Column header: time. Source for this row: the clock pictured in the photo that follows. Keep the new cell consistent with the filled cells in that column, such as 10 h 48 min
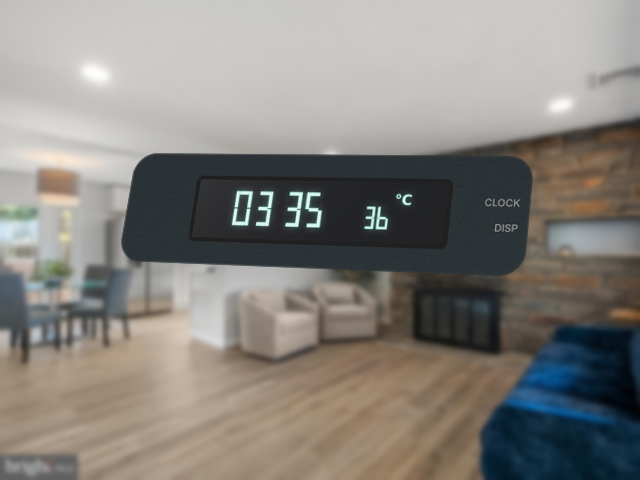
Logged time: 3 h 35 min
